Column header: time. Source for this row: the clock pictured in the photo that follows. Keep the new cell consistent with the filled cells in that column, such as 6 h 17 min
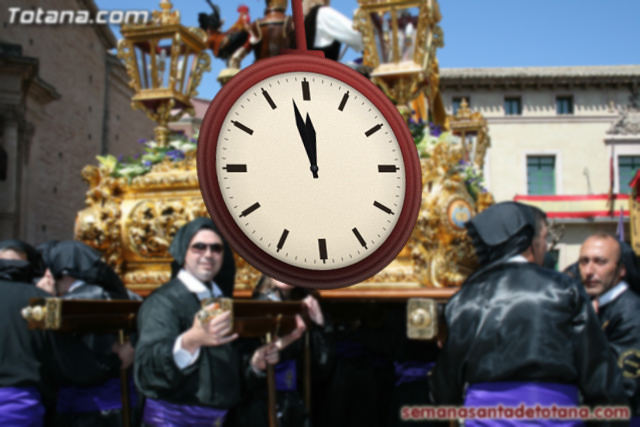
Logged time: 11 h 58 min
